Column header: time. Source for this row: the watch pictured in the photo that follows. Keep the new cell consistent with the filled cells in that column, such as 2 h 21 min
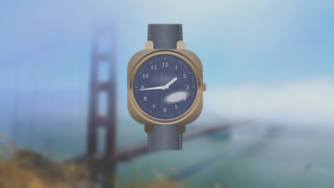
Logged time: 1 h 44 min
